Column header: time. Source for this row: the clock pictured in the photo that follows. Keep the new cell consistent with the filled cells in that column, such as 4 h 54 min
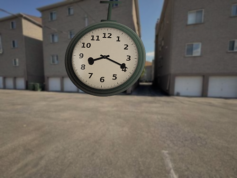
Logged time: 8 h 19 min
